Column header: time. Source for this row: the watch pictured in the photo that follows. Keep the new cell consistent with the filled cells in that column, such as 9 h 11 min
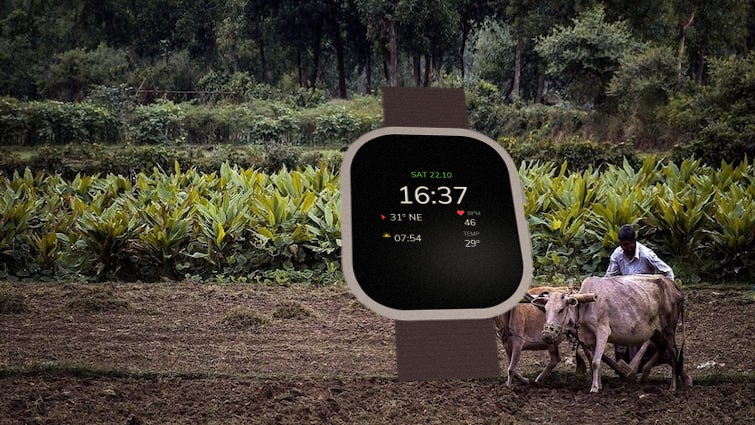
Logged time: 16 h 37 min
